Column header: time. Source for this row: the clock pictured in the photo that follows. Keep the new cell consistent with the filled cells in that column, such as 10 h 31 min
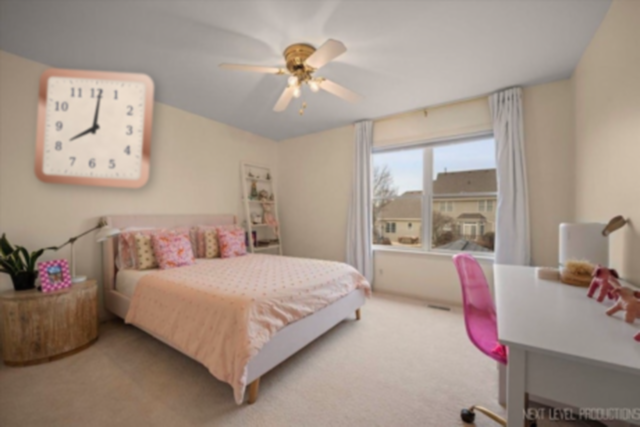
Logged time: 8 h 01 min
